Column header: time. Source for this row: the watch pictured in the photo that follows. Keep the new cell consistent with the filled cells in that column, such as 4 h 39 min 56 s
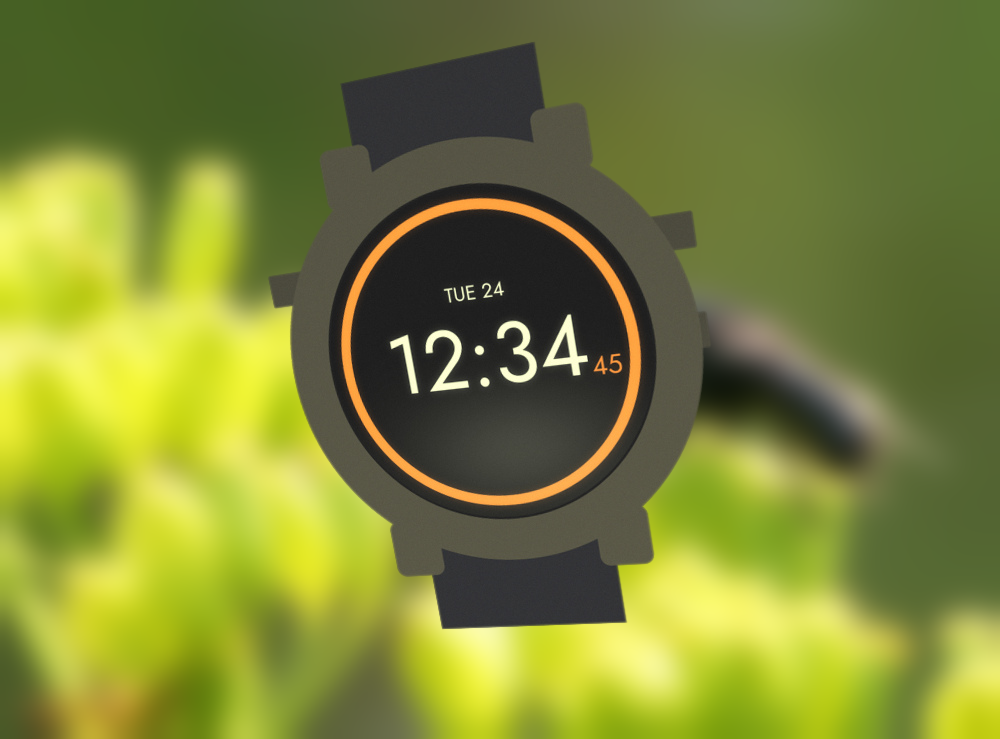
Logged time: 12 h 34 min 45 s
